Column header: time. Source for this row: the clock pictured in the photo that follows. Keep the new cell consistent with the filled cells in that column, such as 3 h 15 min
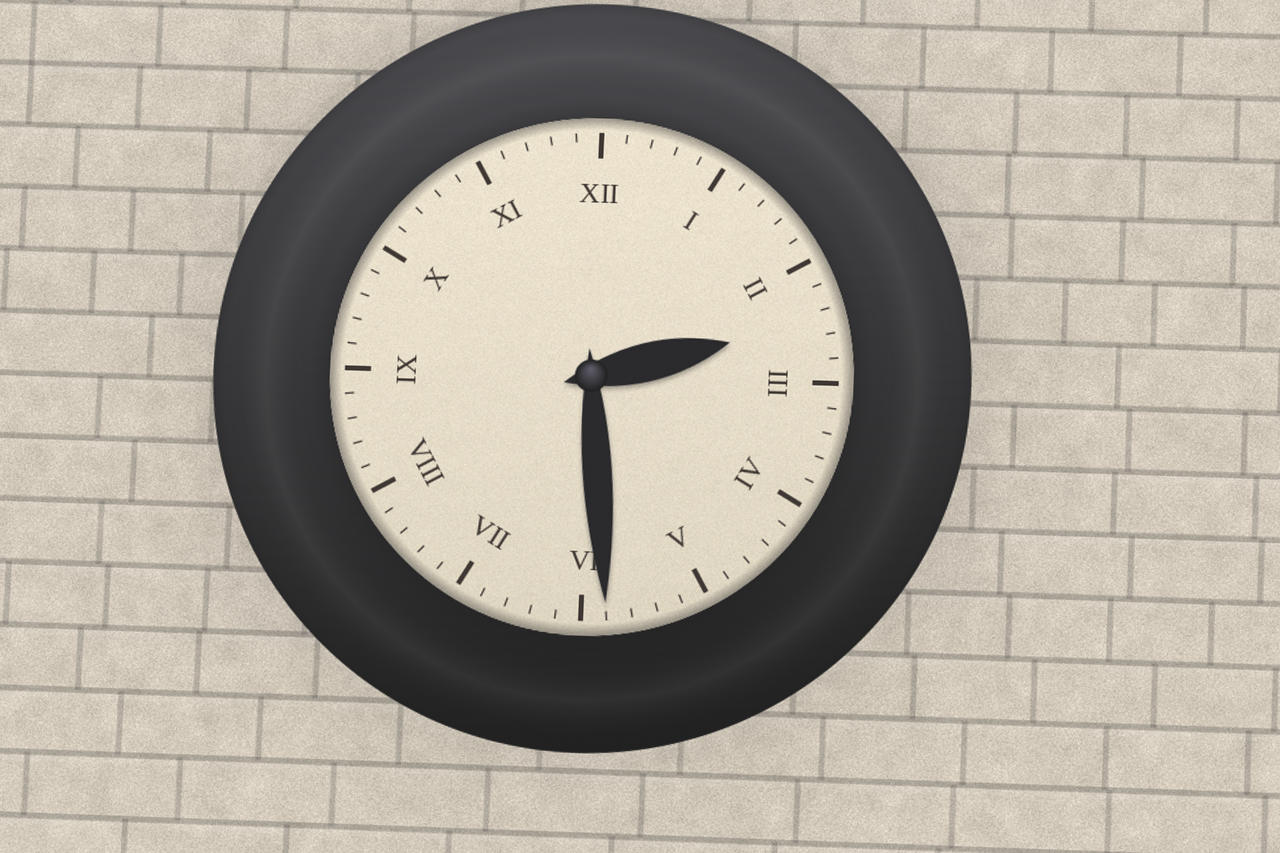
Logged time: 2 h 29 min
